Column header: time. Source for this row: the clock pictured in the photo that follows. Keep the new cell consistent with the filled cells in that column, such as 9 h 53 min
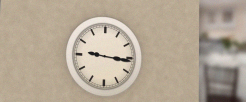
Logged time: 9 h 16 min
